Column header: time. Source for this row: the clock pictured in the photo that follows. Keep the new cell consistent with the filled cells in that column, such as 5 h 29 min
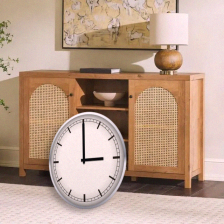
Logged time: 3 h 00 min
